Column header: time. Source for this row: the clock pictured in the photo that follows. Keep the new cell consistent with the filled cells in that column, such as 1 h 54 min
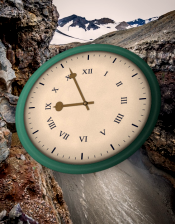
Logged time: 8 h 56 min
